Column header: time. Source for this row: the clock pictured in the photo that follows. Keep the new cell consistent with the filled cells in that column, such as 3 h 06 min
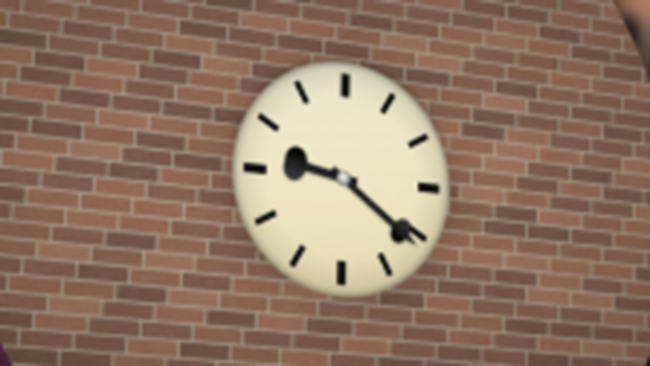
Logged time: 9 h 21 min
